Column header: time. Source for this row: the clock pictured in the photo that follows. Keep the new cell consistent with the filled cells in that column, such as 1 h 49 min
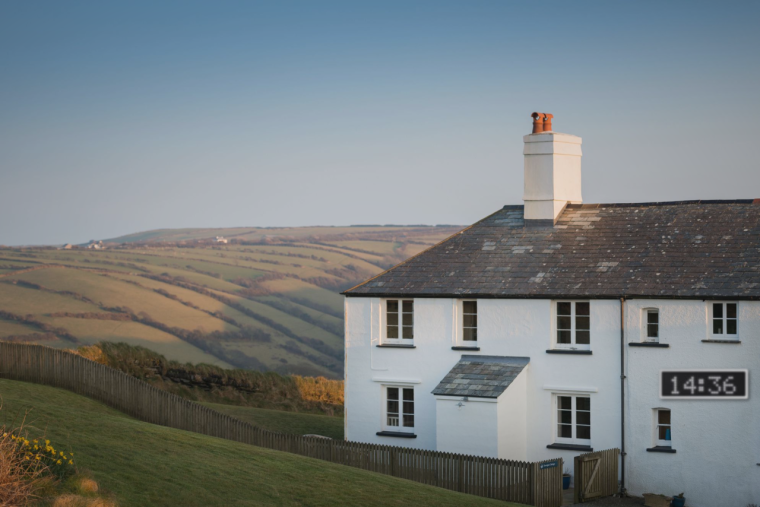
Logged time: 14 h 36 min
